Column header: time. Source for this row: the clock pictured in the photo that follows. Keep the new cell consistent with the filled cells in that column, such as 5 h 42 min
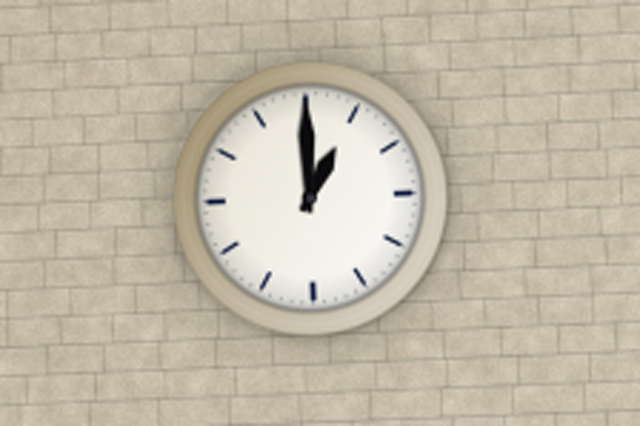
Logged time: 1 h 00 min
